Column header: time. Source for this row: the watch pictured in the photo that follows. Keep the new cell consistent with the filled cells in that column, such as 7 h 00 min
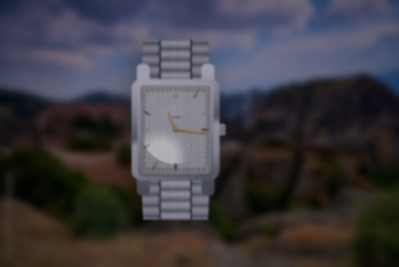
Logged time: 11 h 16 min
